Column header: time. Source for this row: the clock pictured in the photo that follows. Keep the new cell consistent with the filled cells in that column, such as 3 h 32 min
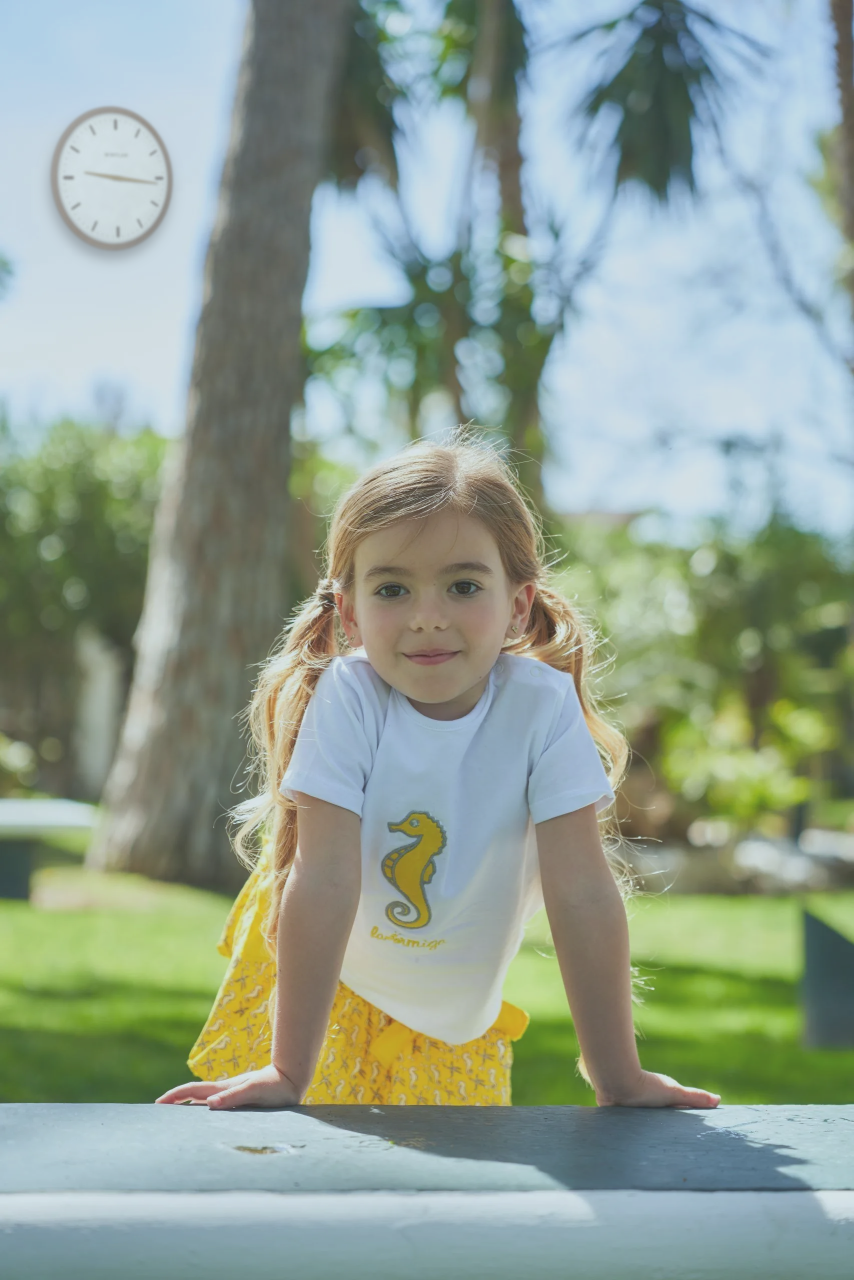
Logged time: 9 h 16 min
